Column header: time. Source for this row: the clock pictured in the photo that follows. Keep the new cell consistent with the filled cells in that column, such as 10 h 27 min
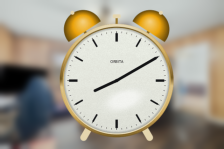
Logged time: 8 h 10 min
